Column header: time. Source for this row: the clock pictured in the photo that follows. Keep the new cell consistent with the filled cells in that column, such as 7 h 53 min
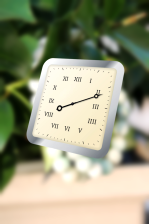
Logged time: 8 h 11 min
